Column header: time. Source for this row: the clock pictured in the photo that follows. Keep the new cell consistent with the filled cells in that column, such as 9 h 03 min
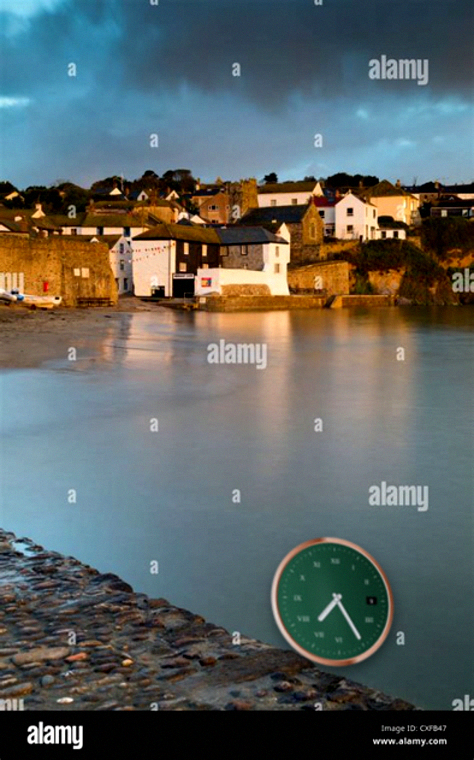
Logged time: 7 h 25 min
